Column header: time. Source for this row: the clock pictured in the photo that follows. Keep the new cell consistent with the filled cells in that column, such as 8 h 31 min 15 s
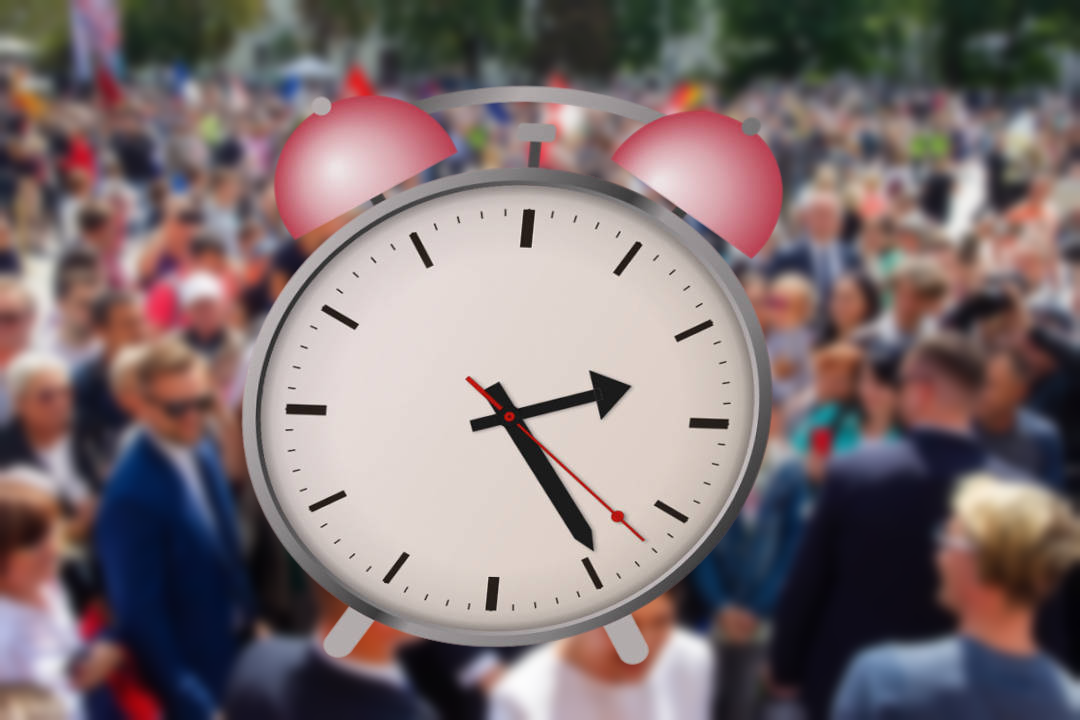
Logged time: 2 h 24 min 22 s
